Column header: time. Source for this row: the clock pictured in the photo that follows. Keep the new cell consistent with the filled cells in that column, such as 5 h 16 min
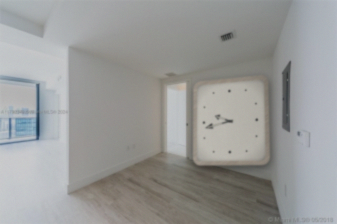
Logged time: 9 h 43 min
